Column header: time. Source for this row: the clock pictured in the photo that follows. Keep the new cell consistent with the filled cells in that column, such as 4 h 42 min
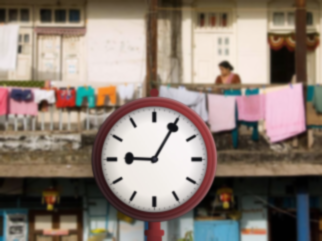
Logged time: 9 h 05 min
